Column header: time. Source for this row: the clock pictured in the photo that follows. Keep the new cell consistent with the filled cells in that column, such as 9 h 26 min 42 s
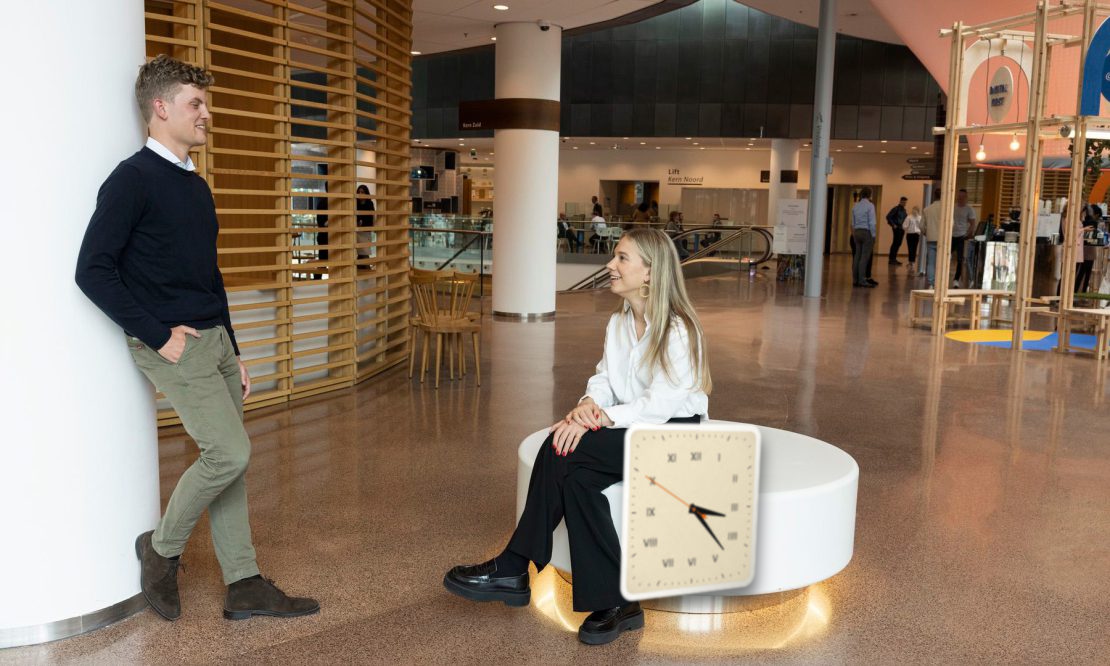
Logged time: 3 h 22 min 50 s
